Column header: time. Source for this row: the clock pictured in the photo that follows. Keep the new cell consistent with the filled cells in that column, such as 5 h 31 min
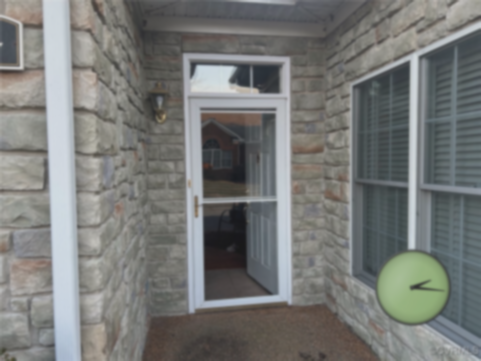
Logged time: 2 h 16 min
